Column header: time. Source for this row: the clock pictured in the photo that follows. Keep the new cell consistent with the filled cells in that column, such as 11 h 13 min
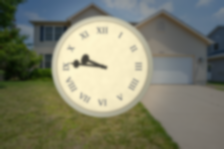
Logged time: 9 h 46 min
